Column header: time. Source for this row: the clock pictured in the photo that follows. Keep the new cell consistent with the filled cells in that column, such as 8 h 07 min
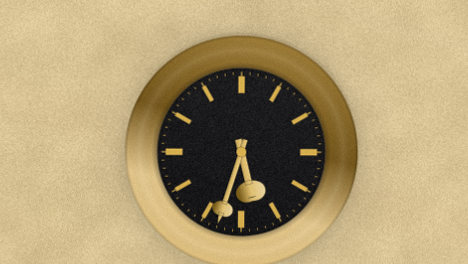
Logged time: 5 h 33 min
